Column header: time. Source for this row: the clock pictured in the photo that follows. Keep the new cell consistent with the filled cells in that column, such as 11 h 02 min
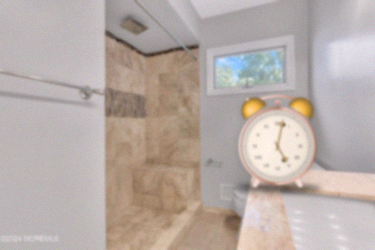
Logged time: 5 h 02 min
